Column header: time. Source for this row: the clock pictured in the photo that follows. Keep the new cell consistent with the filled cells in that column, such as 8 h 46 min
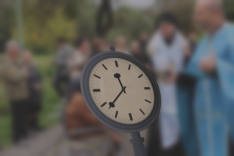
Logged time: 11 h 38 min
